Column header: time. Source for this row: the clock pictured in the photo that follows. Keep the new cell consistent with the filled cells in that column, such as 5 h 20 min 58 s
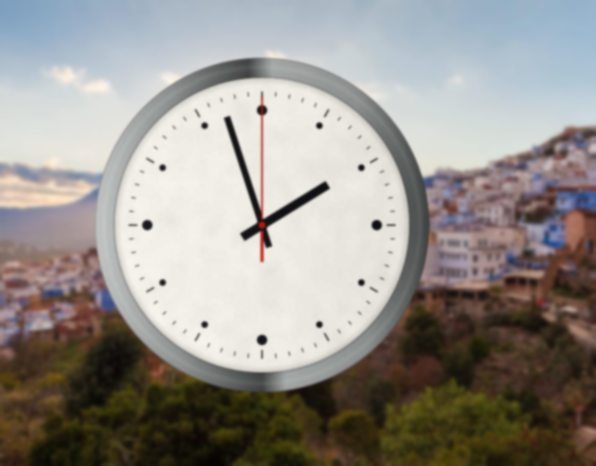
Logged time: 1 h 57 min 00 s
